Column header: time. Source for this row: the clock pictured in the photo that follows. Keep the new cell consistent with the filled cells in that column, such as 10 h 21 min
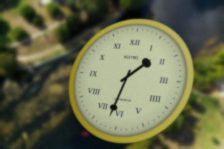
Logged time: 1 h 32 min
